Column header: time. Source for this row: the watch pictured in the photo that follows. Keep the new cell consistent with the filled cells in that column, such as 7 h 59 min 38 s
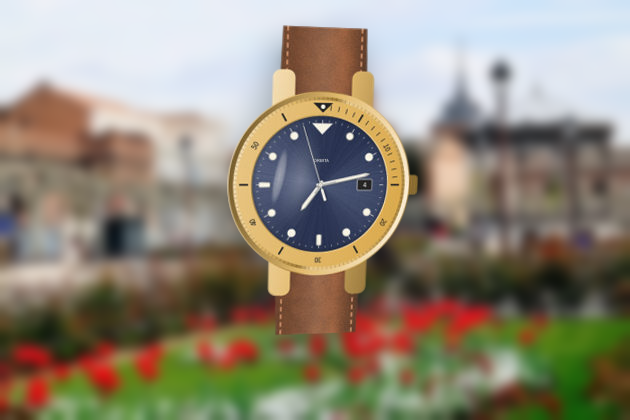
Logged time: 7 h 12 min 57 s
